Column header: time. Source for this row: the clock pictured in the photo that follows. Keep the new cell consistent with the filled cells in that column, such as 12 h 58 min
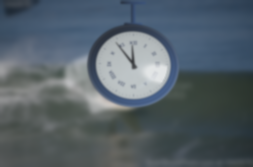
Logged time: 11 h 54 min
